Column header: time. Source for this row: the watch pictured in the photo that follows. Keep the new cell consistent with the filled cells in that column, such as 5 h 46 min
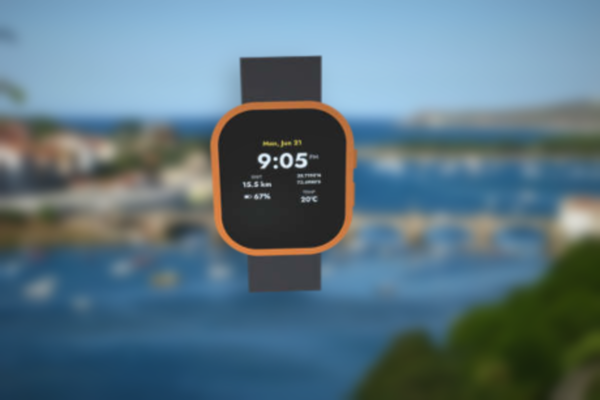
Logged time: 9 h 05 min
